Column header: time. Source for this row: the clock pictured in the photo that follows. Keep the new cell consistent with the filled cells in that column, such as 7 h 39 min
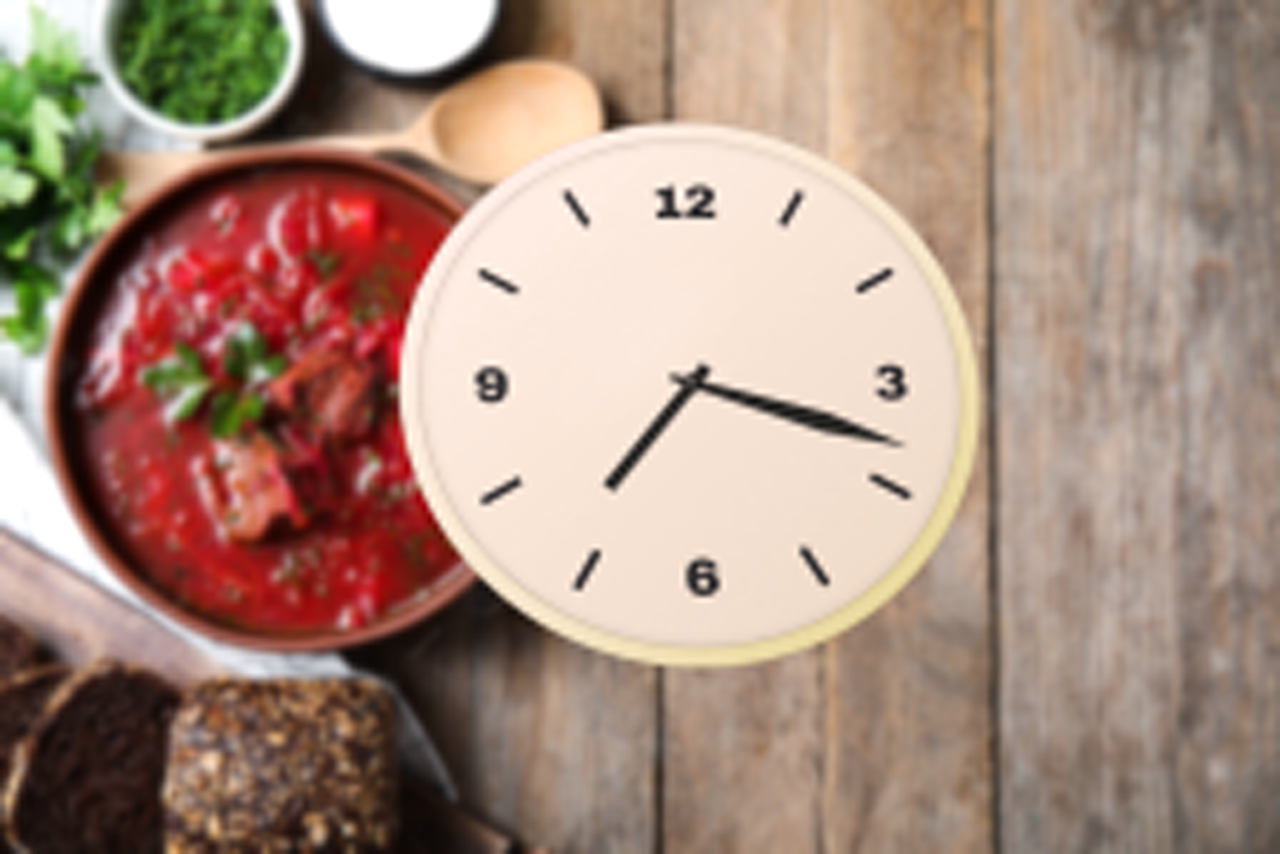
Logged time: 7 h 18 min
